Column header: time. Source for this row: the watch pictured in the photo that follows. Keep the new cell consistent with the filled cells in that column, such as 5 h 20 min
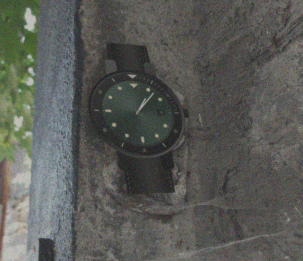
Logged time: 1 h 07 min
